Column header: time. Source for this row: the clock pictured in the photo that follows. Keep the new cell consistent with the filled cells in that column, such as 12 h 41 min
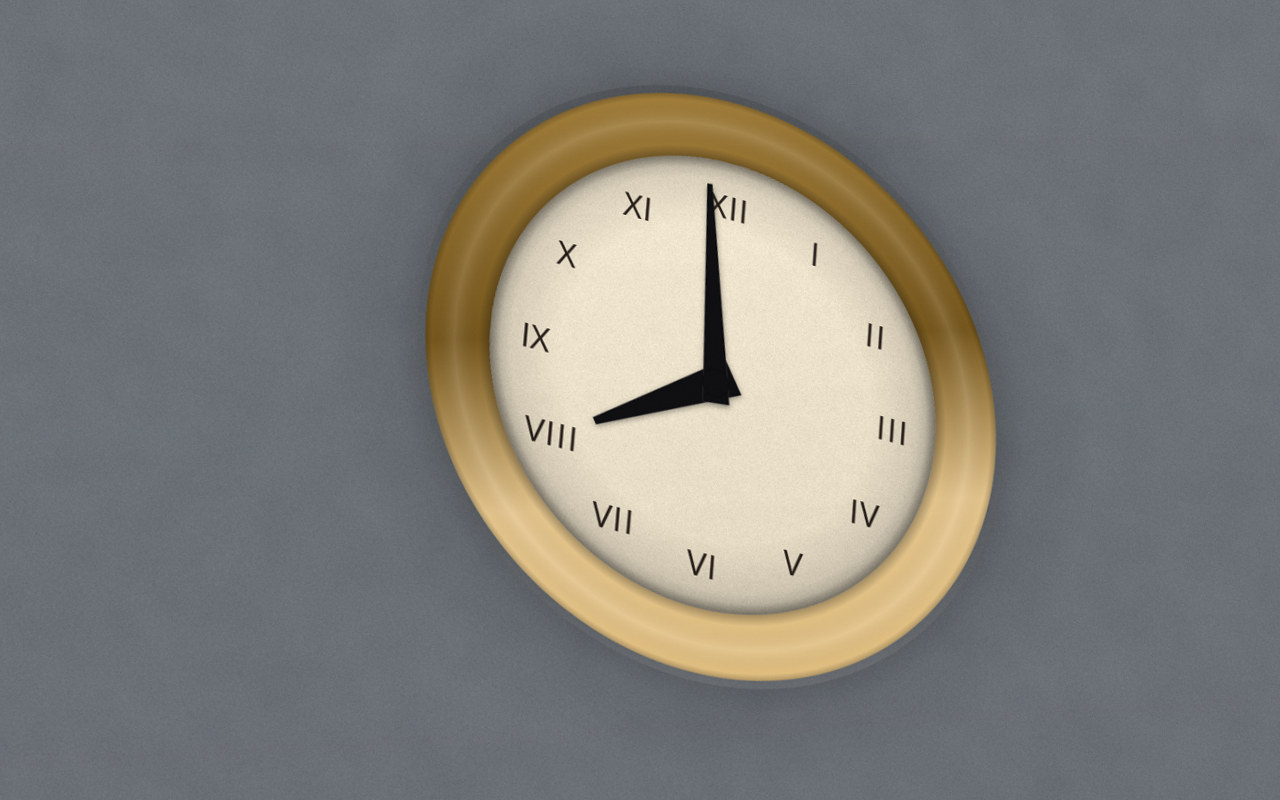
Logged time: 7 h 59 min
